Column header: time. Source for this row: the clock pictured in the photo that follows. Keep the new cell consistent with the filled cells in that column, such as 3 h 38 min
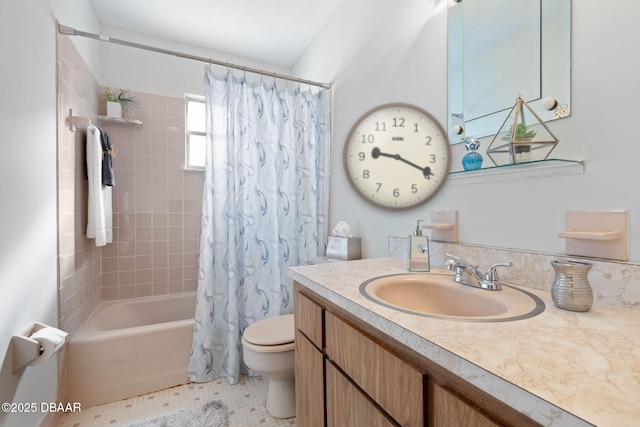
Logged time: 9 h 19 min
